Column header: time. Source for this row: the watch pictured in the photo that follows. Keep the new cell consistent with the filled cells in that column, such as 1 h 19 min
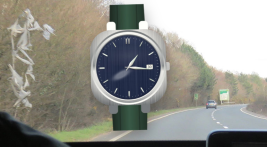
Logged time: 1 h 16 min
